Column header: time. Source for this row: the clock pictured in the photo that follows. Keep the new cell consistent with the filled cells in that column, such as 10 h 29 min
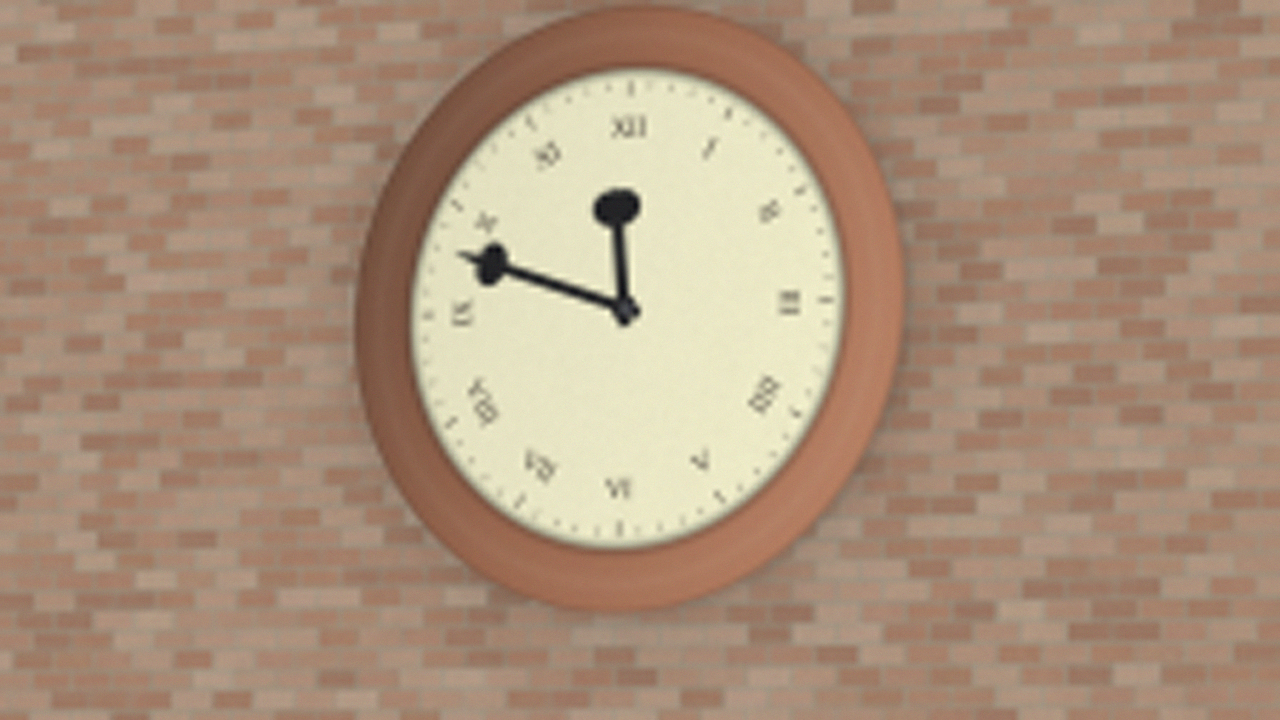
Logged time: 11 h 48 min
